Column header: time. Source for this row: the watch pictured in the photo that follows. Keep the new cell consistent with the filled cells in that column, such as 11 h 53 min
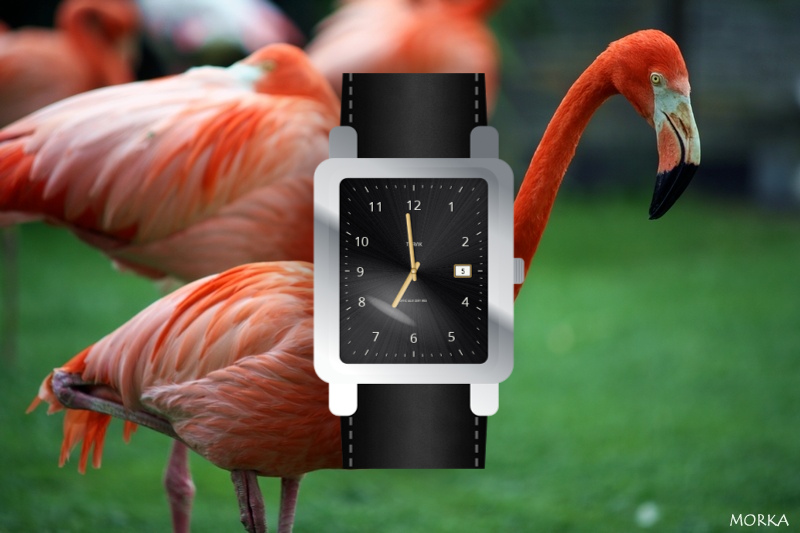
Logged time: 6 h 59 min
